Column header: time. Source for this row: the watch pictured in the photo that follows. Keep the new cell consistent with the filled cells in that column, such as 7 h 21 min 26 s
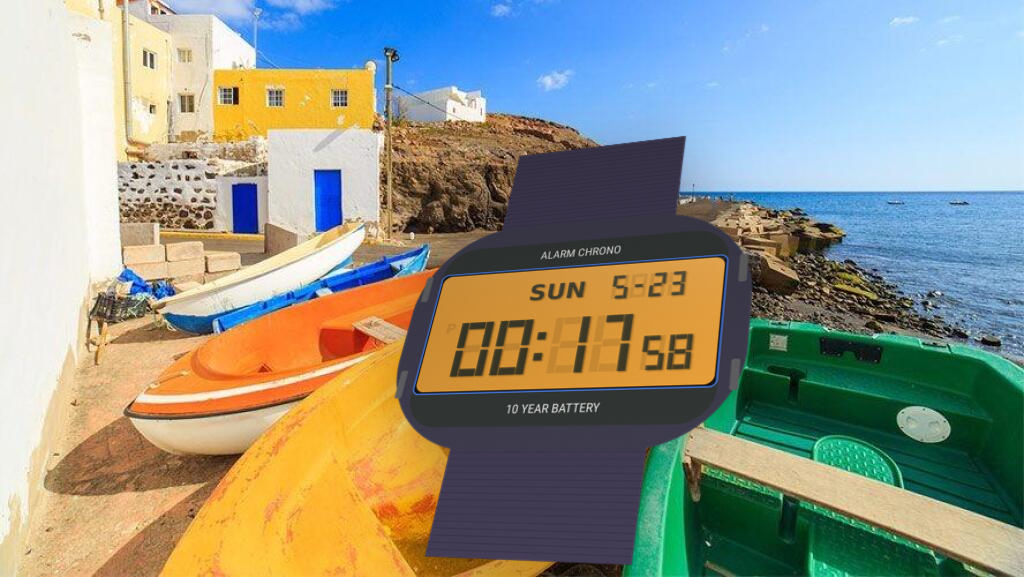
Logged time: 0 h 17 min 58 s
